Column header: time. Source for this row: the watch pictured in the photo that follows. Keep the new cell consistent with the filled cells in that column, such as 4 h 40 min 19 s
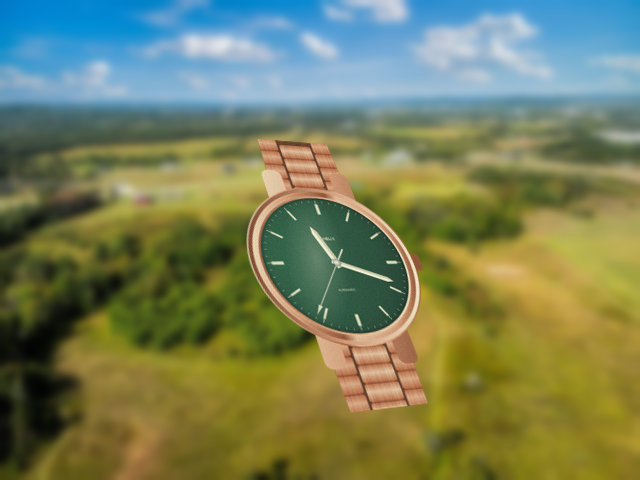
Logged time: 11 h 18 min 36 s
